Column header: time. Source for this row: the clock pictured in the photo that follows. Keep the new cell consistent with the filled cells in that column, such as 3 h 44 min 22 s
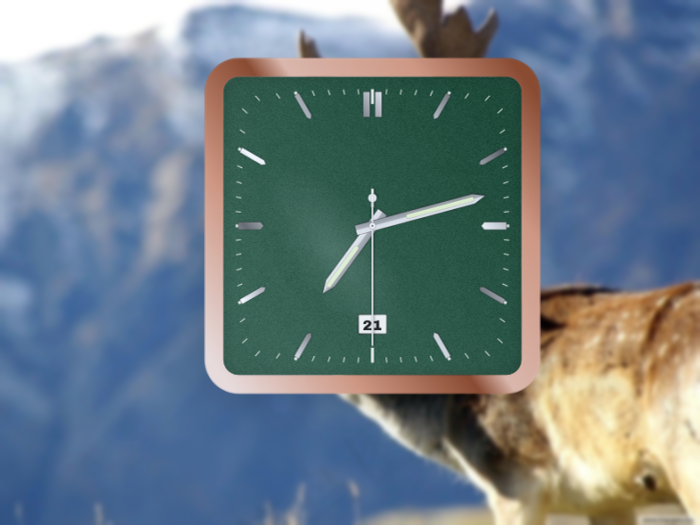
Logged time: 7 h 12 min 30 s
